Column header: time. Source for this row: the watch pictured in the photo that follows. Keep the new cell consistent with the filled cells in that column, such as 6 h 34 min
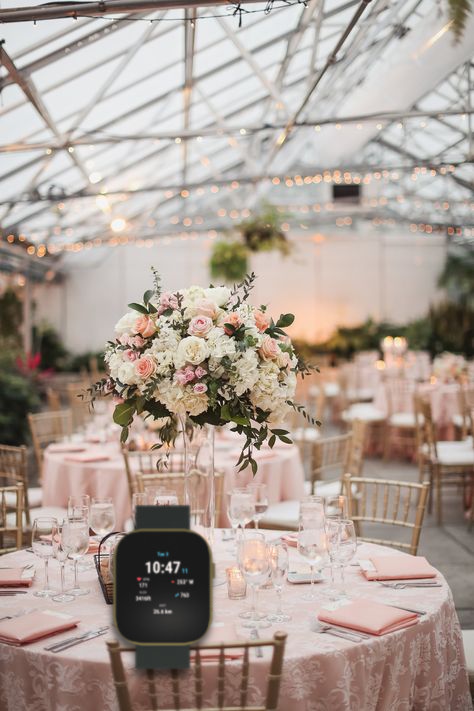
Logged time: 10 h 47 min
